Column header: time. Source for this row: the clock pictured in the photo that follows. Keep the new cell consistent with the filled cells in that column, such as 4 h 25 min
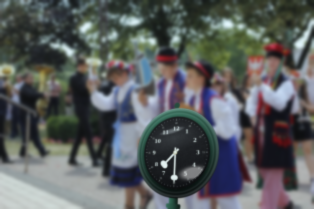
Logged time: 7 h 30 min
